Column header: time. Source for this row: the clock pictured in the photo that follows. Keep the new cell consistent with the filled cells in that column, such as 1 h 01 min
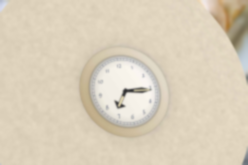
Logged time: 7 h 16 min
